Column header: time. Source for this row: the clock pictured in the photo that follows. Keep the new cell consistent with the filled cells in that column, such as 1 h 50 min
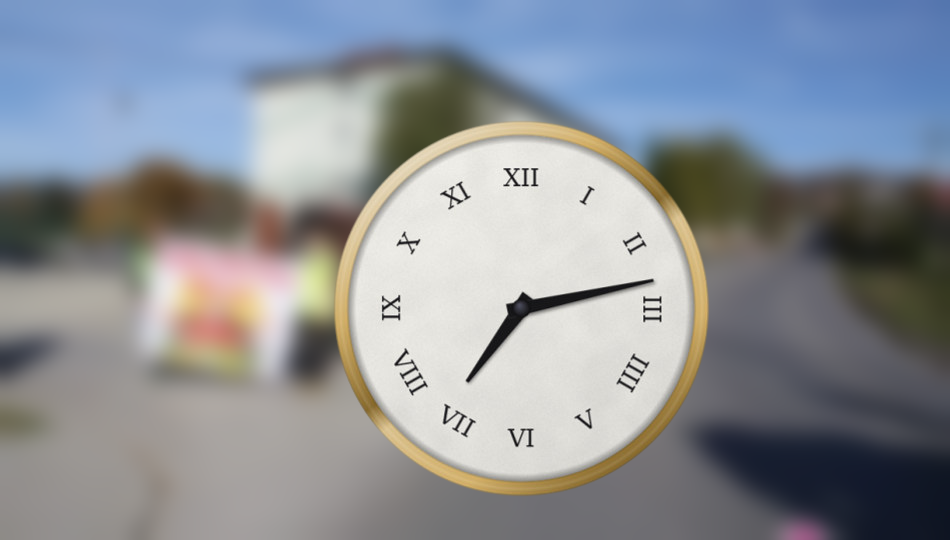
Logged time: 7 h 13 min
